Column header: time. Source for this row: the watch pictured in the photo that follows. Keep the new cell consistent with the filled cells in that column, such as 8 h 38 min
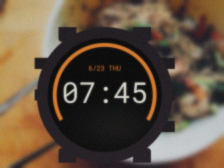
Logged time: 7 h 45 min
